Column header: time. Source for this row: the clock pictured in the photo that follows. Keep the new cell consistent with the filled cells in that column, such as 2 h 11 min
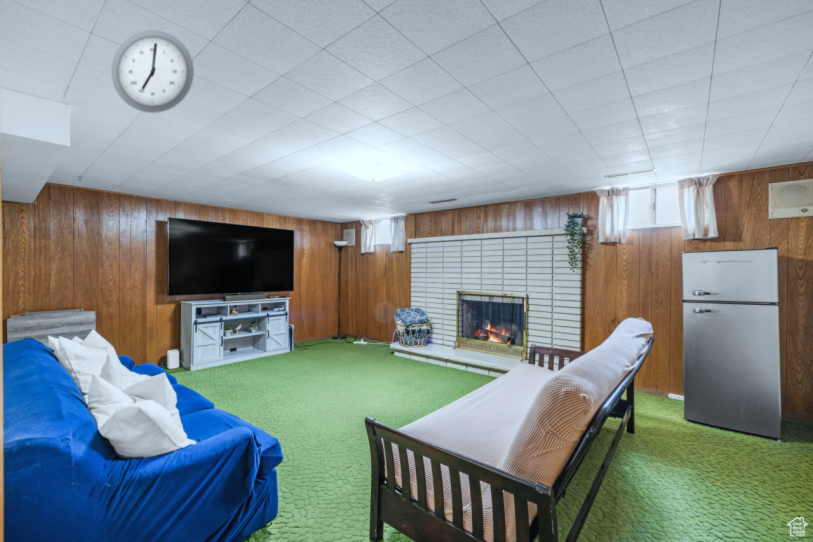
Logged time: 7 h 01 min
